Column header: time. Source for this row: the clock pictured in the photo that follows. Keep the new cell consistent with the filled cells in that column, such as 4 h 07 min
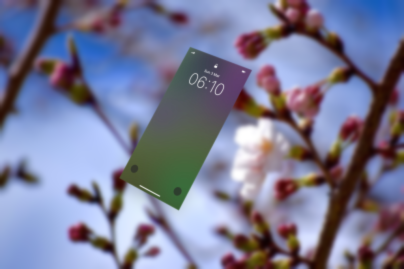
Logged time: 6 h 10 min
